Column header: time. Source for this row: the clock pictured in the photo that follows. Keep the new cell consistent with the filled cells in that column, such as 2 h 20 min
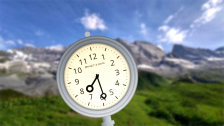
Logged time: 7 h 29 min
